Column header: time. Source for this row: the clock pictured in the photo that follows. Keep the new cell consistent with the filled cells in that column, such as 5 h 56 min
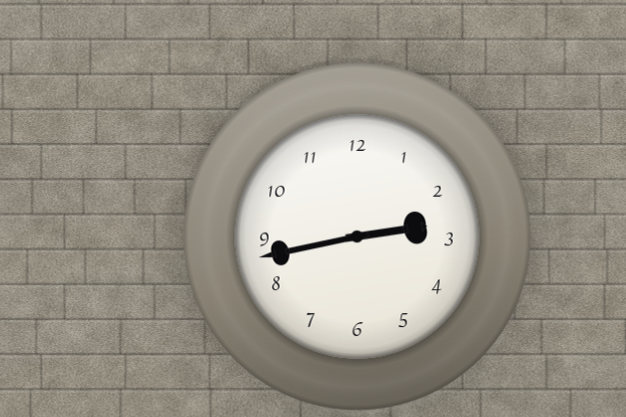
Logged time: 2 h 43 min
